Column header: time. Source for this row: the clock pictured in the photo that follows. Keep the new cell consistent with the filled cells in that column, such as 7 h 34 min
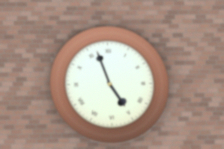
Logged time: 4 h 57 min
